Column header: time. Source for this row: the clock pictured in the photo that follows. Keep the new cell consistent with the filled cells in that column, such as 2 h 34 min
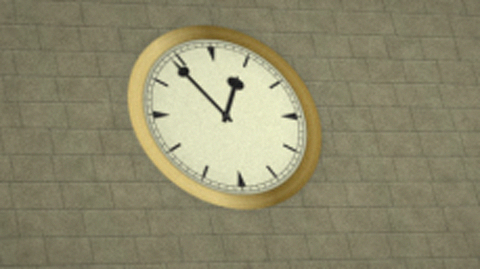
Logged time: 12 h 54 min
